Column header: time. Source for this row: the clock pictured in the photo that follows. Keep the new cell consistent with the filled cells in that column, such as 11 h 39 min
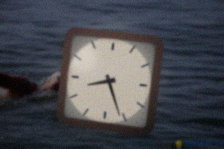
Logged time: 8 h 26 min
